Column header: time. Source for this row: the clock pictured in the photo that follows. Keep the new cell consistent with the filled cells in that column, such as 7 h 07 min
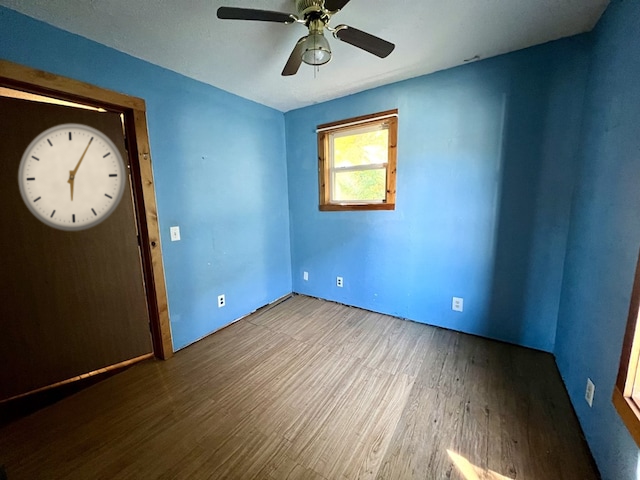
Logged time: 6 h 05 min
